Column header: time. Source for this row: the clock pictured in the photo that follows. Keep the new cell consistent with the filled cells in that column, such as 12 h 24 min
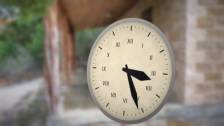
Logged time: 3 h 26 min
